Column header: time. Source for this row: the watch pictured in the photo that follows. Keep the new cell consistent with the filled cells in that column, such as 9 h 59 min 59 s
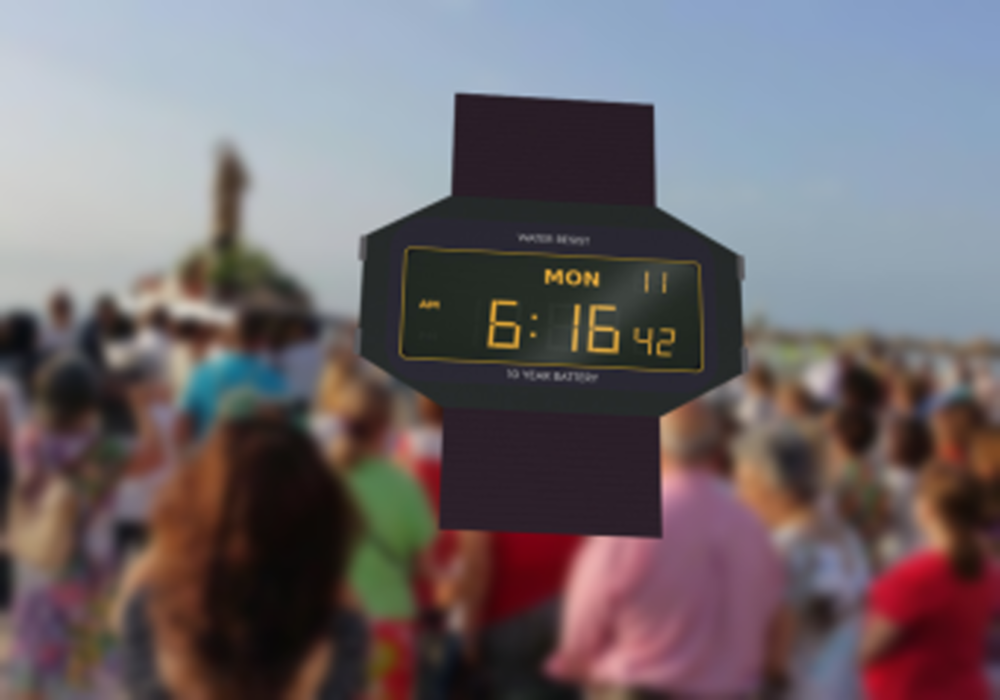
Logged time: 6 h 16 min 42 s
